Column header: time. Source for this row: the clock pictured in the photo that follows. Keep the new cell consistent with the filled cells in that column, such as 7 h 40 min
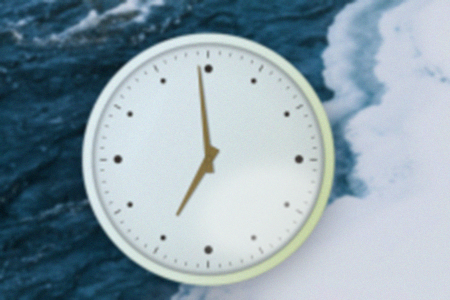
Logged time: 6 h 59 min
